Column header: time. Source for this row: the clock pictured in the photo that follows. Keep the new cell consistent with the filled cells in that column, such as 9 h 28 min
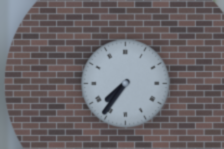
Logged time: 7 h 36 min
